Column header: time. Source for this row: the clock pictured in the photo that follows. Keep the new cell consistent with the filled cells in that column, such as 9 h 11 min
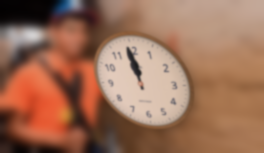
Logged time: 11 h 59 min
